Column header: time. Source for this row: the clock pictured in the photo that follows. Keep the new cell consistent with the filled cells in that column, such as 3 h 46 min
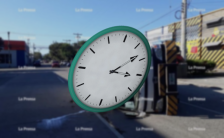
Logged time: 3 h 08 min
